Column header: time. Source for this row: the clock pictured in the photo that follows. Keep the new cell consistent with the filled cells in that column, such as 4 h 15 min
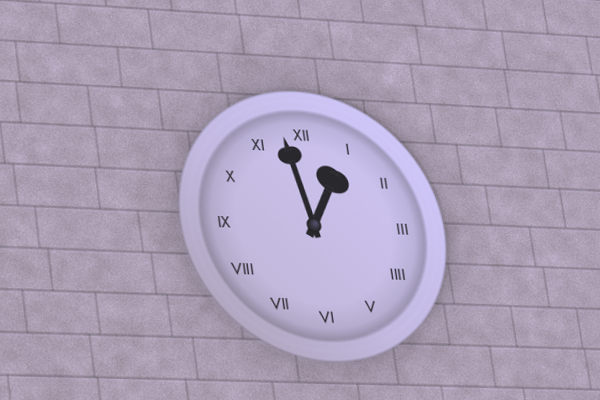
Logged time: 12 h 58 min
